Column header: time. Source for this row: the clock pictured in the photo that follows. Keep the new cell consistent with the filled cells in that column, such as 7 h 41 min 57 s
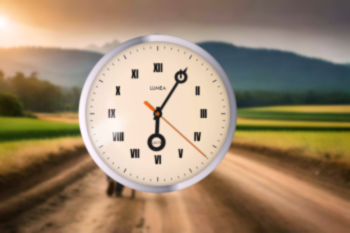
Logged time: 6 h 05 min 22 s
